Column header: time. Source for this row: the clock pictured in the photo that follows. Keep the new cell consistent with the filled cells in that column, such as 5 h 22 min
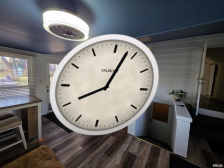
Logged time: 8 h 03 min
